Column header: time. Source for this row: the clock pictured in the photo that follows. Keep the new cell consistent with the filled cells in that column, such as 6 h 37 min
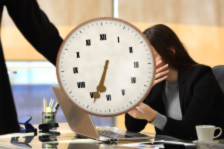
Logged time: 6 h 34 min
